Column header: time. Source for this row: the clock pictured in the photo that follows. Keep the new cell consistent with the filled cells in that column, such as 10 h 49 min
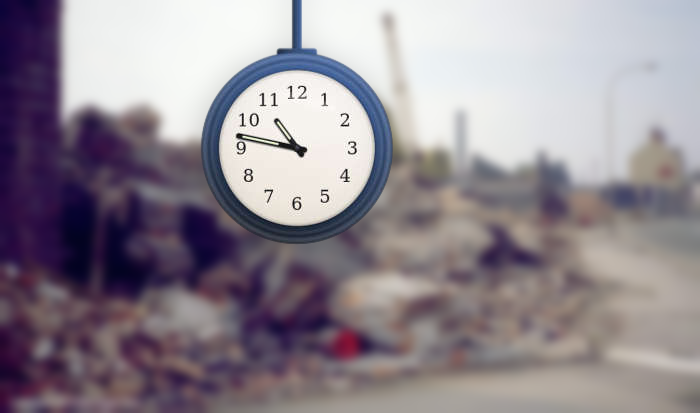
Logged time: 10 h 47 min
